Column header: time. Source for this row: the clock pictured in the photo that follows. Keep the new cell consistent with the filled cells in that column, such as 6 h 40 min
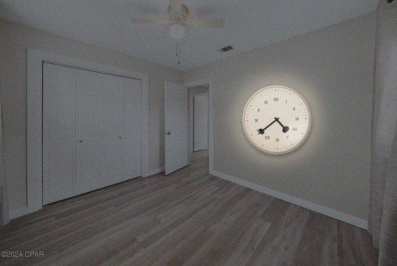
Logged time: 4 h 39 min
